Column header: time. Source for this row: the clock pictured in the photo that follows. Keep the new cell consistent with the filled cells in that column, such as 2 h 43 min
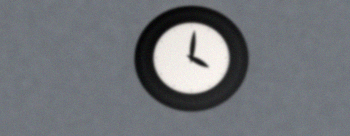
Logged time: 4 h 01 min
